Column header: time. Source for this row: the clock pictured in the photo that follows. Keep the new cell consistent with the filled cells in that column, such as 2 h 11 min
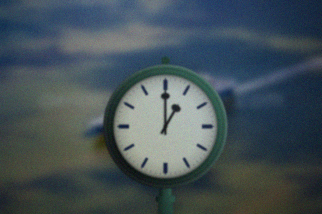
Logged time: 1 h 00 min
